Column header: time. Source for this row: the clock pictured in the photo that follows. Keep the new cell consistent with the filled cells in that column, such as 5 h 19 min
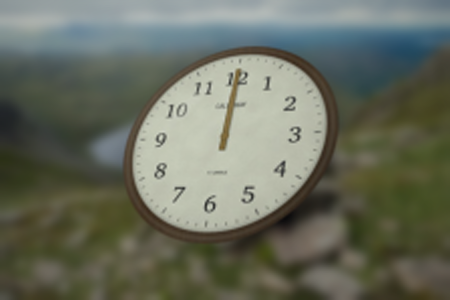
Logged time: 12 h 00 min
